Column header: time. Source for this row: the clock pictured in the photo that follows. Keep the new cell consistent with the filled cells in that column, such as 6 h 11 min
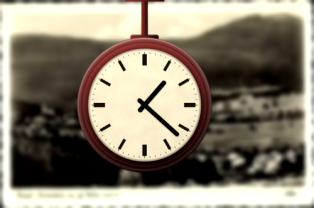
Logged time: 1 h 22 min
